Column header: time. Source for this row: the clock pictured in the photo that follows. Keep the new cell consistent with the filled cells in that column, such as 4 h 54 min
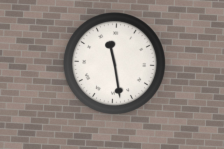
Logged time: 11 h 28 min
